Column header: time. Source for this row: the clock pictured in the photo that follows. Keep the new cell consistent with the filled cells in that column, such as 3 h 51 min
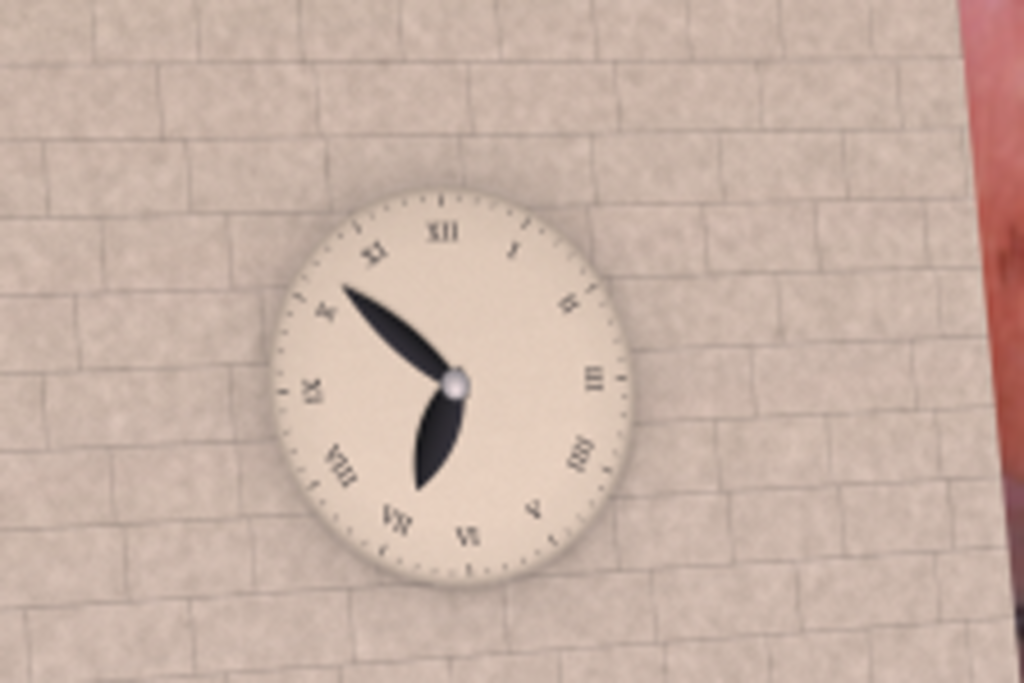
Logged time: 6 h 52 min
